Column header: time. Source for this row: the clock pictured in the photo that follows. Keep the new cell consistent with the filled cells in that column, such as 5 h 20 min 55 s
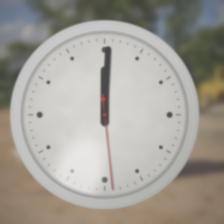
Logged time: 12 h 00 min 29 s
